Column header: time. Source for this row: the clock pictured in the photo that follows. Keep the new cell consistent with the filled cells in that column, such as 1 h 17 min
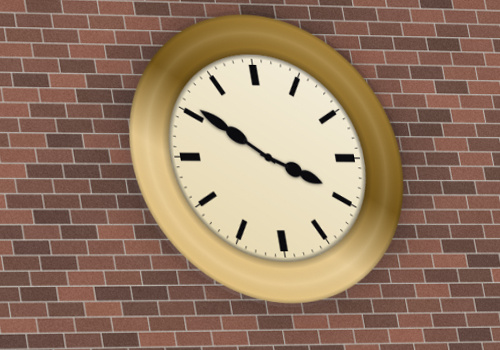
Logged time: 3 h 51 min
